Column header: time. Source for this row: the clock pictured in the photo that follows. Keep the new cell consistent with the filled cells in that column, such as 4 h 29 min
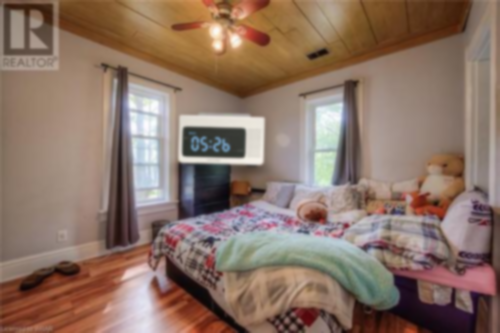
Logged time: 5 h 26 min
